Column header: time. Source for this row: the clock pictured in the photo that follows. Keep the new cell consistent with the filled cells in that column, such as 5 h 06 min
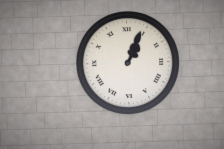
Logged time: 1 h 04 min
